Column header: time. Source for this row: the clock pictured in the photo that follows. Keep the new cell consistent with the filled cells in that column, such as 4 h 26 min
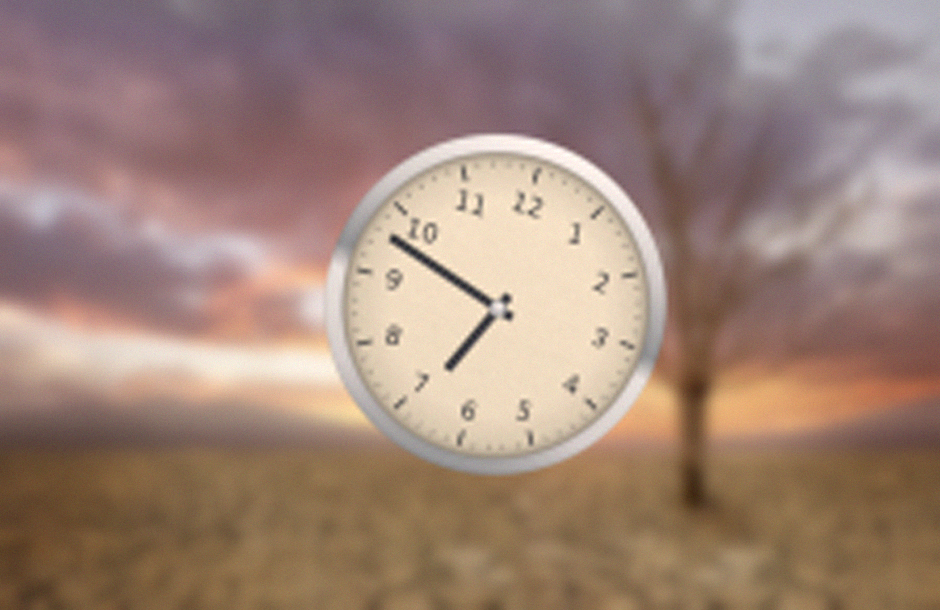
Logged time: 6 h 48 min
